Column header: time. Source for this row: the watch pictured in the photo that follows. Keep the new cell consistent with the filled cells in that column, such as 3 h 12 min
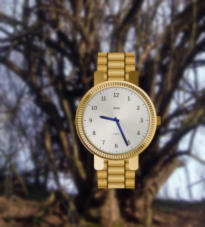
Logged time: 9 h 26 min
